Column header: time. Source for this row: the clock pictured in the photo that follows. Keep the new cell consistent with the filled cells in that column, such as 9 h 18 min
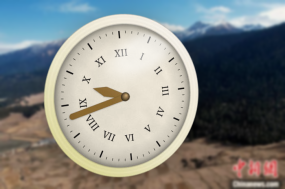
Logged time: 9 h 43 min
